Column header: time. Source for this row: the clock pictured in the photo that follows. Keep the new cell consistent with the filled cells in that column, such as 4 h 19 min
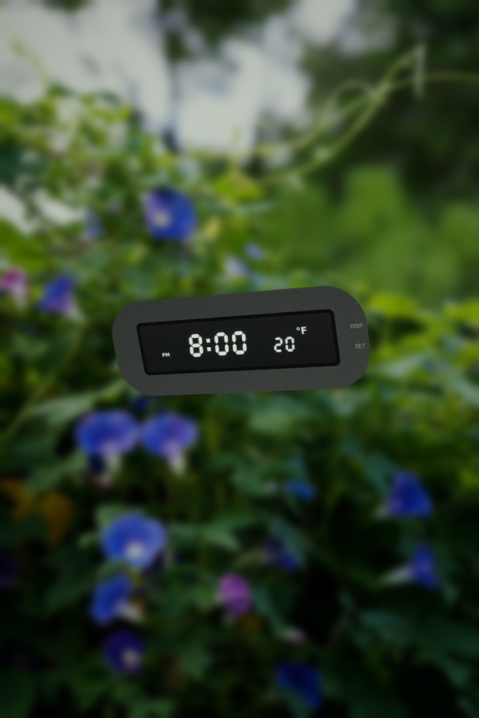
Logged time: 8 h 00 min
